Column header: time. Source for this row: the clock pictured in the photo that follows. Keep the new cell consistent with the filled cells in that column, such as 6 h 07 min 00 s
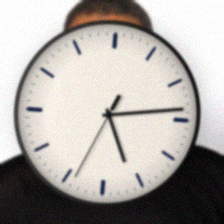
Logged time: 5 h 13 min 34 s
